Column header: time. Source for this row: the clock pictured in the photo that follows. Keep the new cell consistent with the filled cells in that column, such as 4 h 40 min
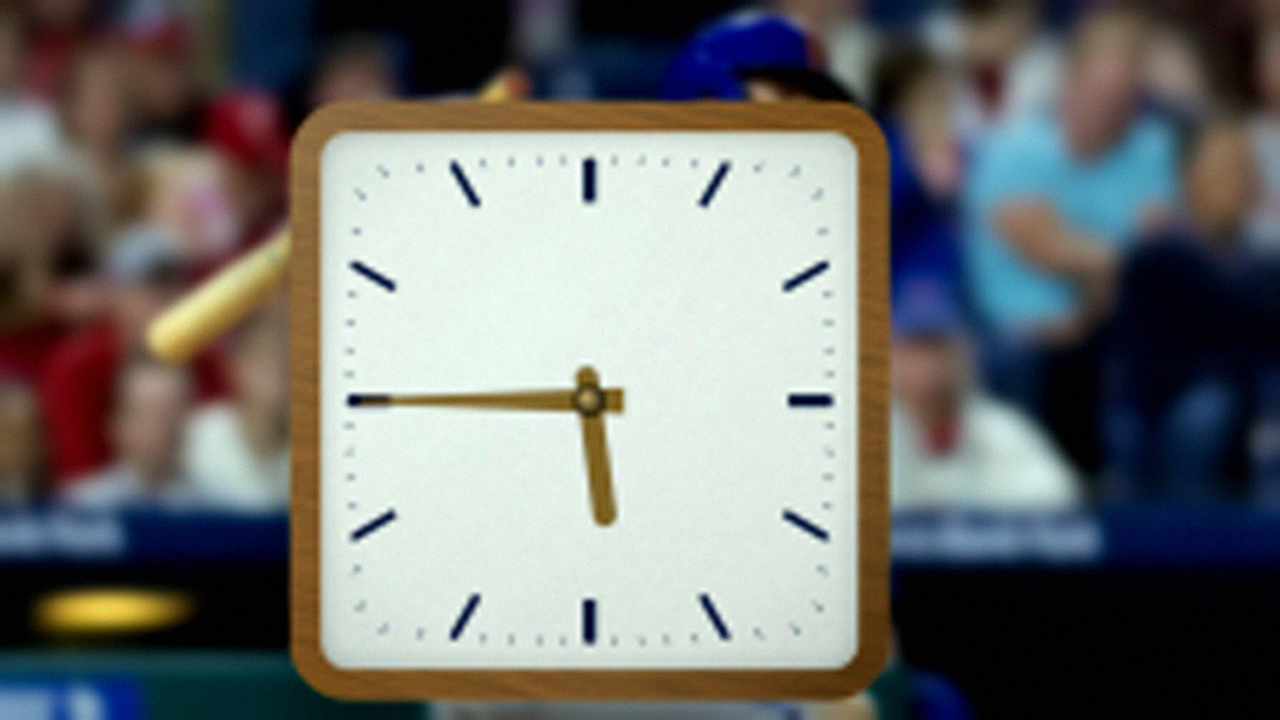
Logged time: 5 h 45 min
